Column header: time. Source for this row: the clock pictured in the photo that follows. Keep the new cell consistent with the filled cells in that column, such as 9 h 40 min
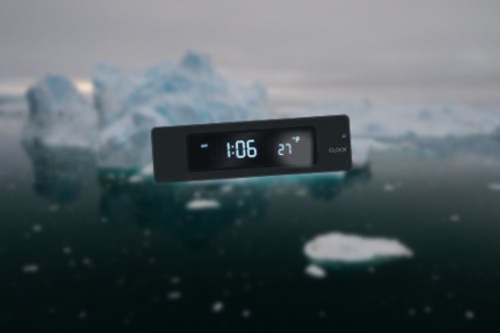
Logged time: 1 h 06 min
